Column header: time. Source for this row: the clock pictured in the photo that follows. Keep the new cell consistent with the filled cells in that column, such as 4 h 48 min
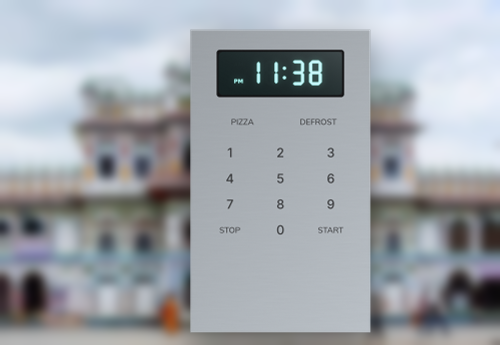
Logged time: 11 h 38 min
